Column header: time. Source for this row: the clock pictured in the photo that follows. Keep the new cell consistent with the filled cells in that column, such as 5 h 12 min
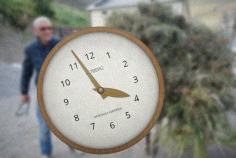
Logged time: 3 h 57 min
